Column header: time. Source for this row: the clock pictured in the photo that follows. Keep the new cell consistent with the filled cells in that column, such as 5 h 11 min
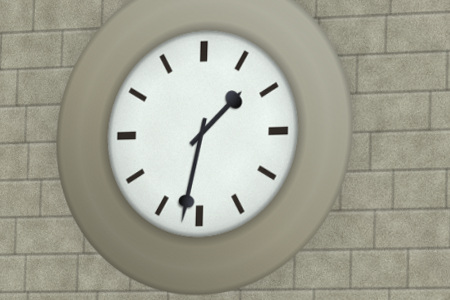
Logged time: 1 h 32 min
